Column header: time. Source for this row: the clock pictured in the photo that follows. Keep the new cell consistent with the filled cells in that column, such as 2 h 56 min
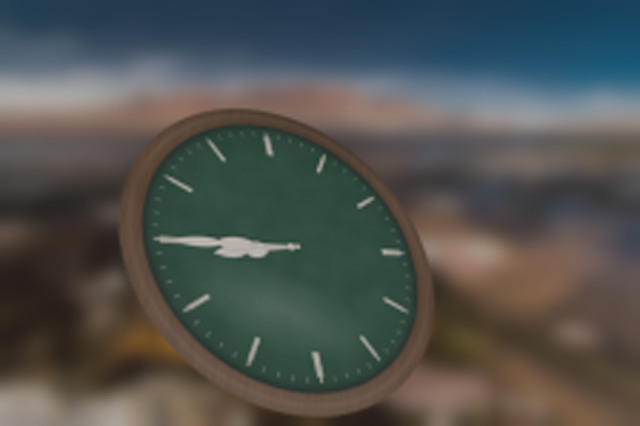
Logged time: 8 h 45 min
